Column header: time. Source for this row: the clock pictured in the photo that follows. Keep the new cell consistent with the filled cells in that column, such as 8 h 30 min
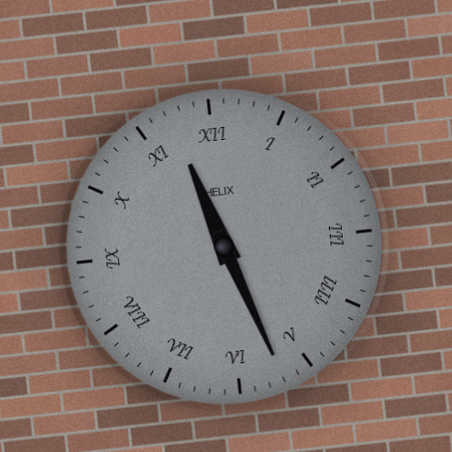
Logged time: 11 h 27 min
